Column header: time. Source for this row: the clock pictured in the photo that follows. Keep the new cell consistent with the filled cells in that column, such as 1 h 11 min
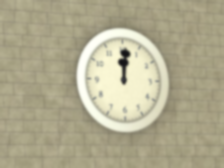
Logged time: 12 h 01 min
